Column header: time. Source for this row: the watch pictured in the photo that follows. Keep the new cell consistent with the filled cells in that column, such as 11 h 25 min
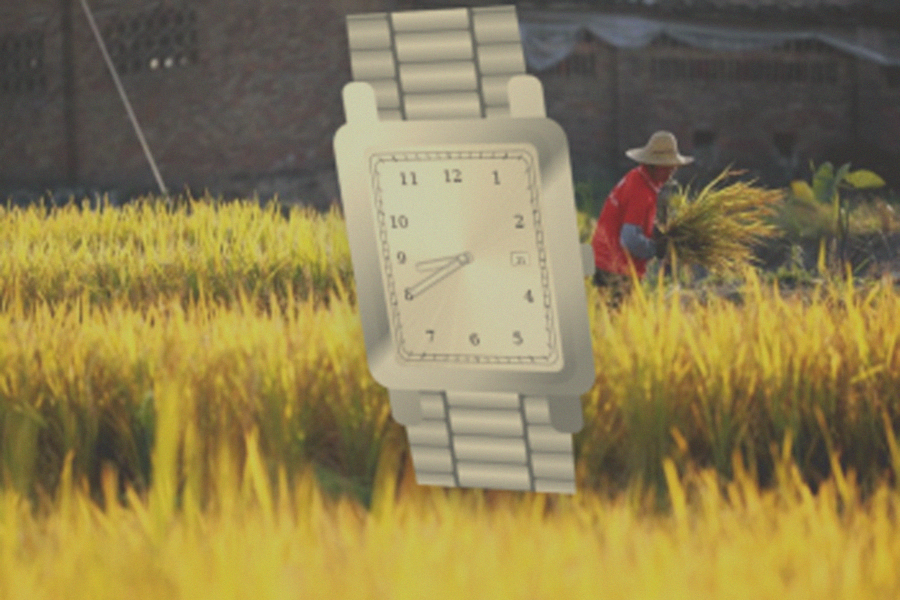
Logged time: 8 h 40 min
